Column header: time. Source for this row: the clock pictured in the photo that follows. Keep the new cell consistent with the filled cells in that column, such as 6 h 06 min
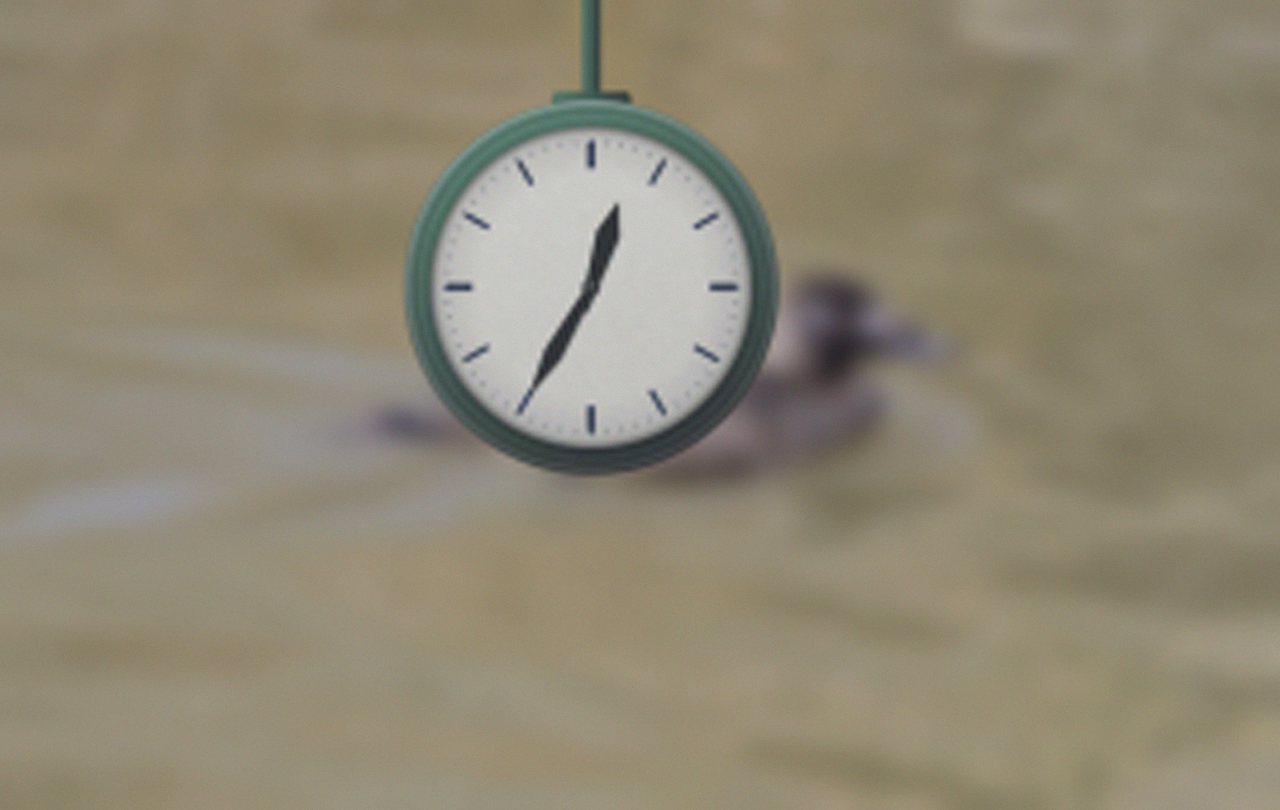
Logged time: 12 h 35 min
